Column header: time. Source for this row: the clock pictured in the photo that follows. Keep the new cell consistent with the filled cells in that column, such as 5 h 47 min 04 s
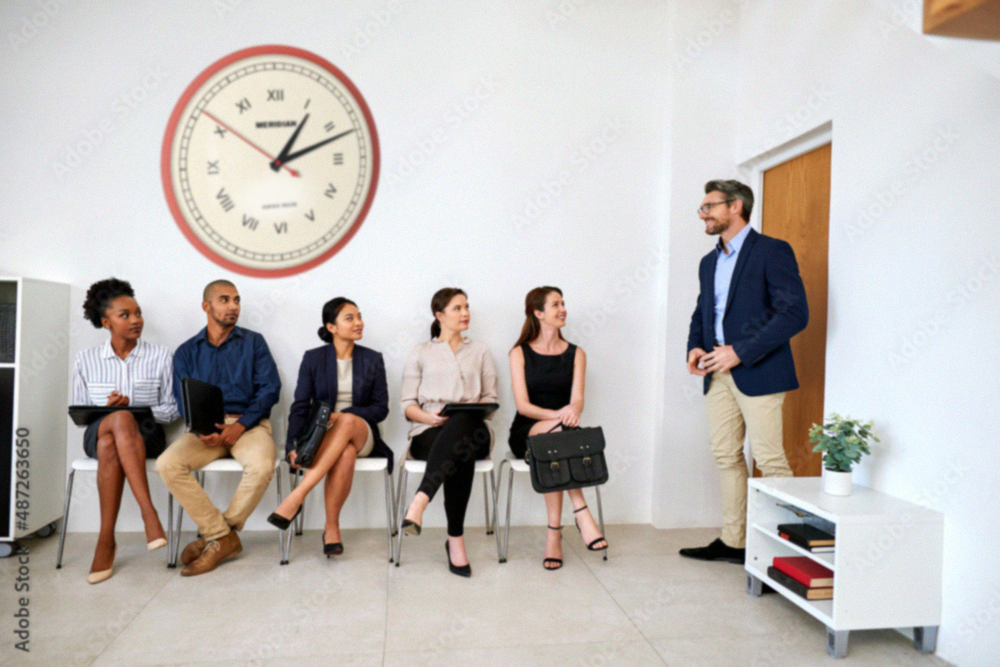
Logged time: 1 h 11 min 51 s
